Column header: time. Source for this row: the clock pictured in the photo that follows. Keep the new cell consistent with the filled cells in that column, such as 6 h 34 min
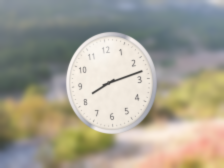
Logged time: 8 h 13 min
